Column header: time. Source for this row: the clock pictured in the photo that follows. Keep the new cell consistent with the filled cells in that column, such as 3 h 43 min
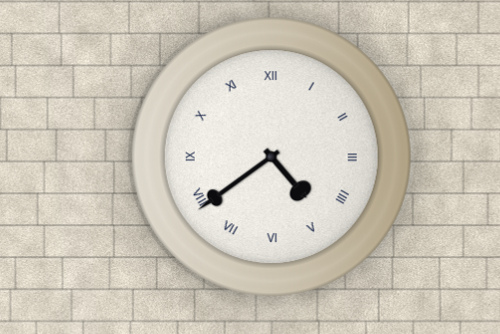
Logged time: 4 h 39 min
